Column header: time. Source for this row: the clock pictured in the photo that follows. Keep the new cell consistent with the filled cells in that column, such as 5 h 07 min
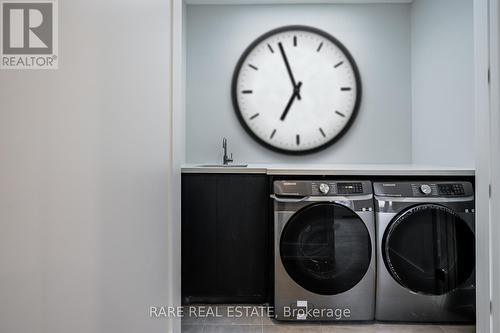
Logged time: 6 h 57 min
